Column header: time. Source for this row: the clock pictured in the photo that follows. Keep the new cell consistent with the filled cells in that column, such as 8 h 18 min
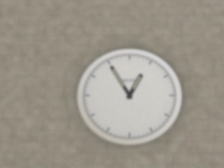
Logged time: 12 h 55 min
